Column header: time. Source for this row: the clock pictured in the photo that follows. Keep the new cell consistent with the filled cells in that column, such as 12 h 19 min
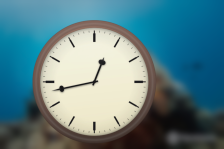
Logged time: 12 h 43 min
